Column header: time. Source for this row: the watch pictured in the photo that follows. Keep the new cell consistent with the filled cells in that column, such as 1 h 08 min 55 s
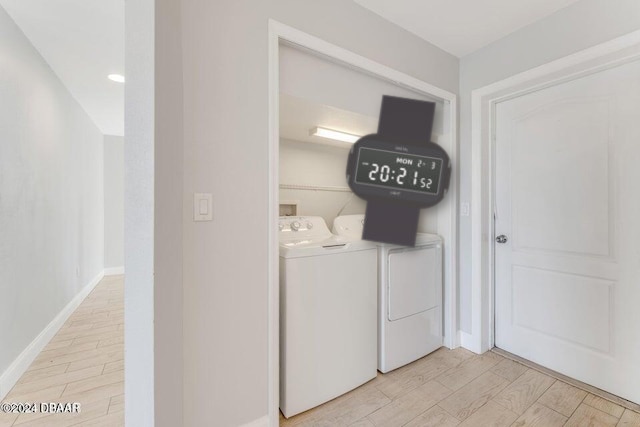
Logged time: 20 h 21 min 52 s
